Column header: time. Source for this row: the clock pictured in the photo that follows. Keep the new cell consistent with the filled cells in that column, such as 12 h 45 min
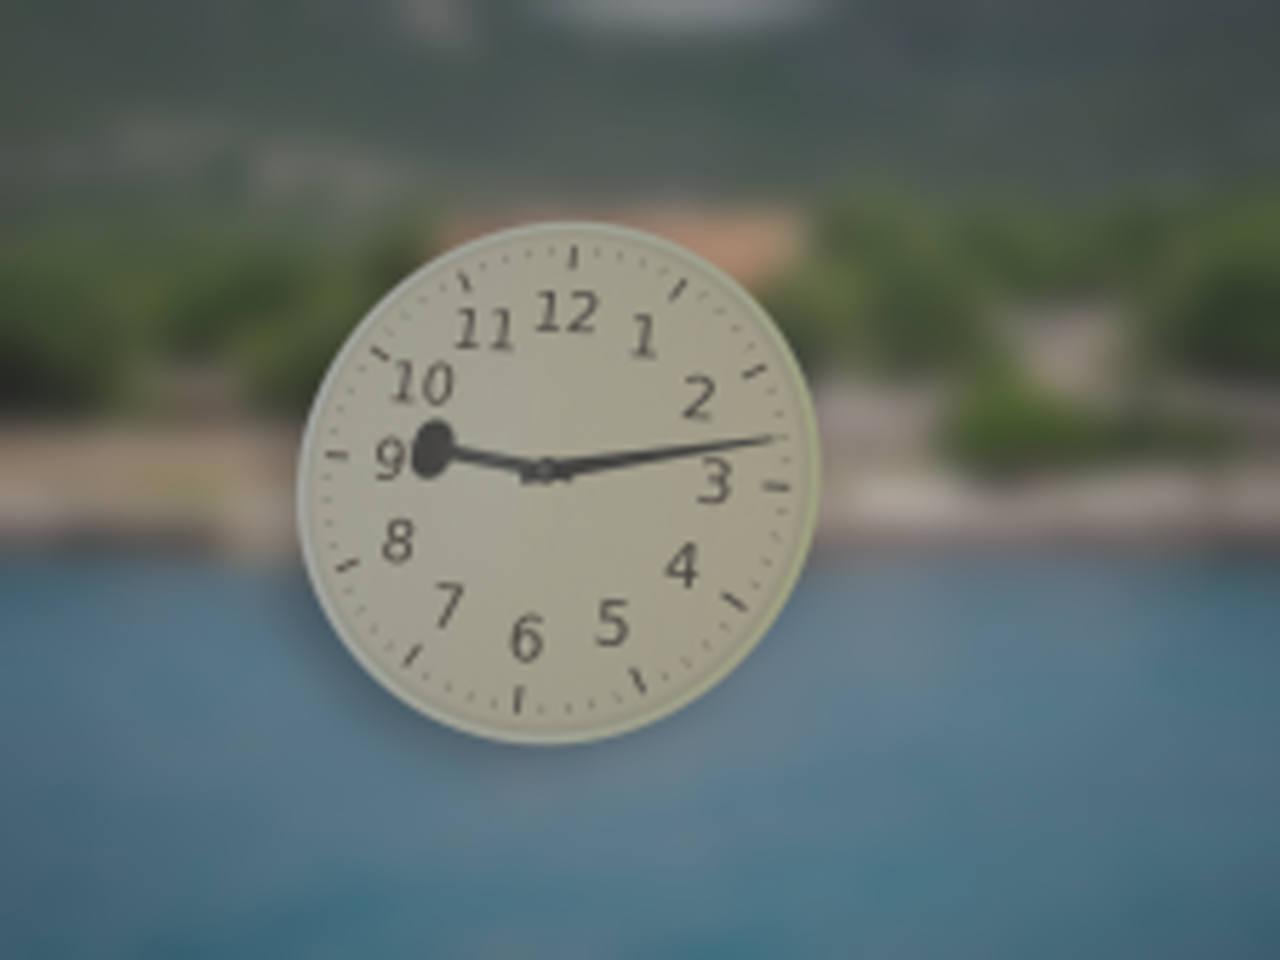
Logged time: 9 h 13 min
